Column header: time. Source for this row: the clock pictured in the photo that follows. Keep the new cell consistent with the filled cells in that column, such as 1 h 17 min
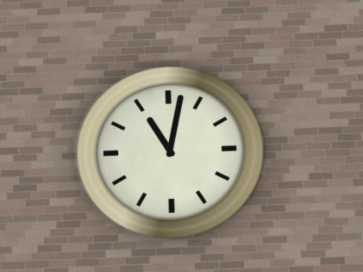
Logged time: 11 h 02 min
